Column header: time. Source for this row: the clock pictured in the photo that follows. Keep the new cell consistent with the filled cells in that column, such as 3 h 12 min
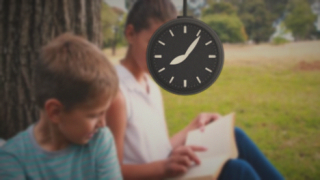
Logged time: 8 h 06 min
